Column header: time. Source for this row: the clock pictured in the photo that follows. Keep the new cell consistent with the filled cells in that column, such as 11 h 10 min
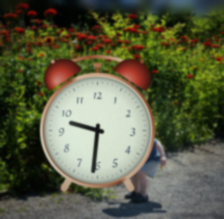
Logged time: 9 h 31 min
